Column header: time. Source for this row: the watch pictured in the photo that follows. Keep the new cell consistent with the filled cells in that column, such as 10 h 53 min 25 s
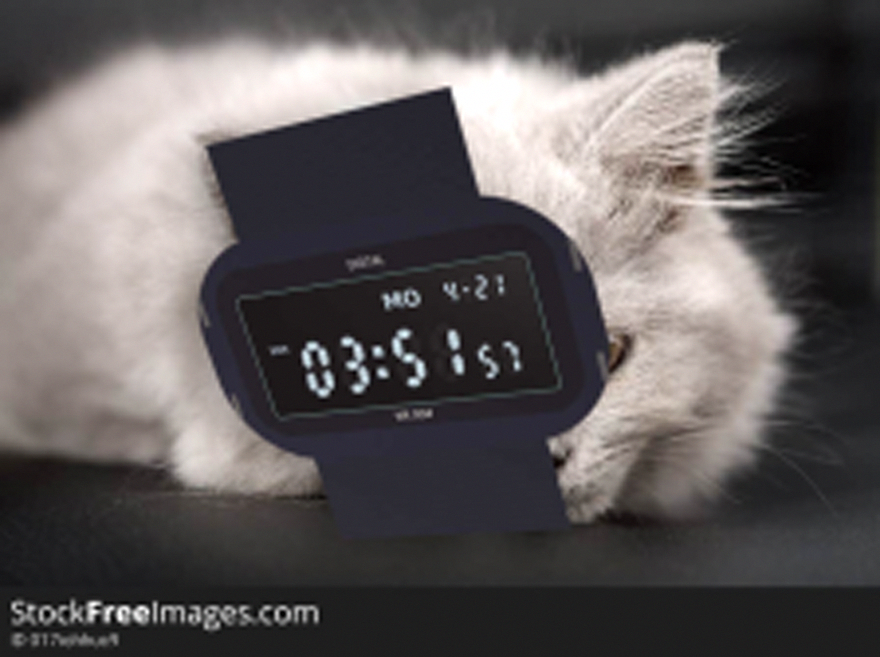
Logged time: 3 h 51 min 57 s
